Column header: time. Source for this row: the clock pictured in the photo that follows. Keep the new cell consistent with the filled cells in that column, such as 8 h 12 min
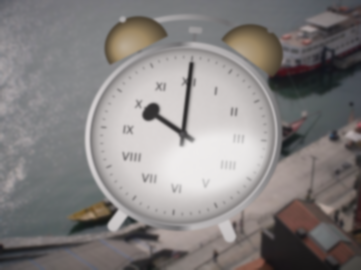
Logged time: 10 h 00 min
